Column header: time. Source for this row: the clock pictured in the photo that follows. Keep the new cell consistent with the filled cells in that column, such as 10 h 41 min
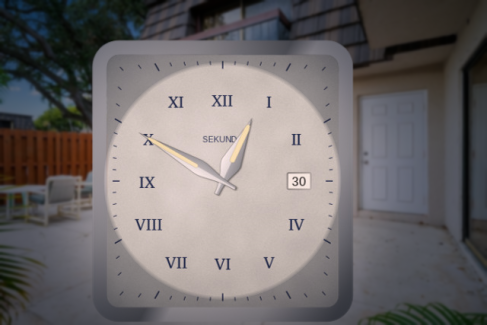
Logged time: 12 h 50 min
